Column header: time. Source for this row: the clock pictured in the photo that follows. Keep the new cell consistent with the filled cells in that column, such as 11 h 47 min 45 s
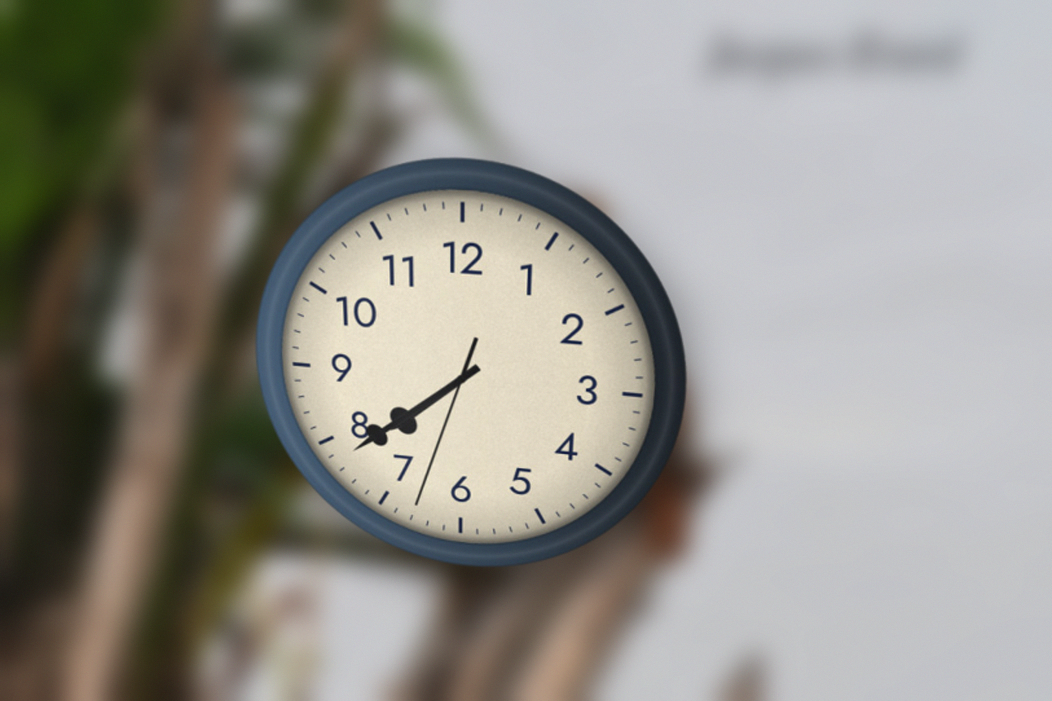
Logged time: 7 h 38 min 33 s
